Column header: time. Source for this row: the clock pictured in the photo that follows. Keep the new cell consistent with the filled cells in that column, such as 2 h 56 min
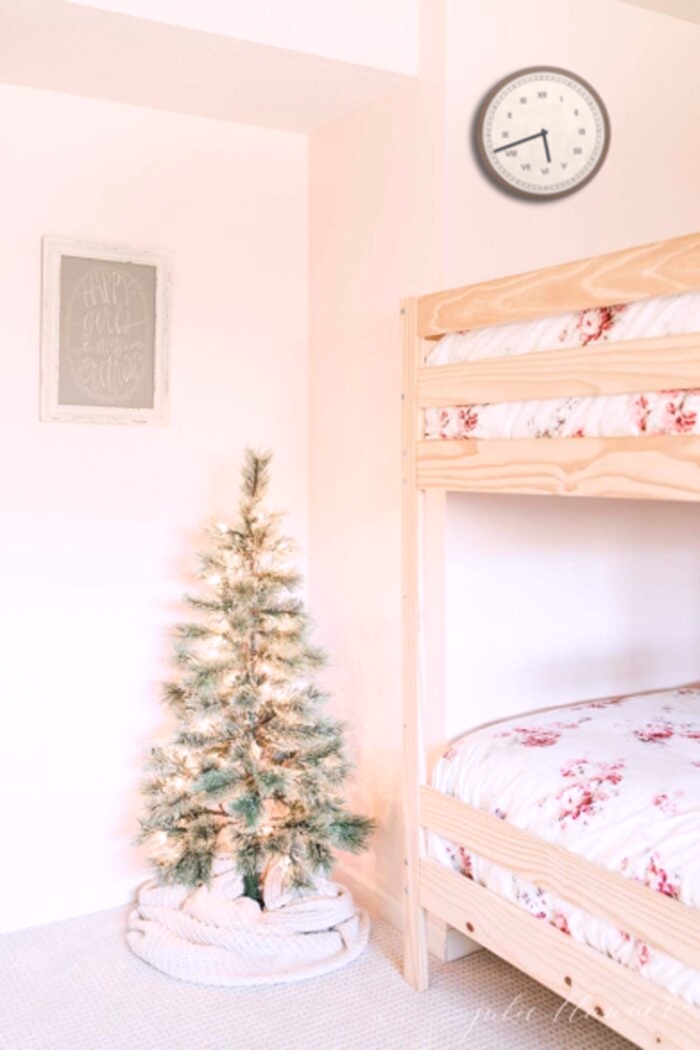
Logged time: 5 h 42 min
